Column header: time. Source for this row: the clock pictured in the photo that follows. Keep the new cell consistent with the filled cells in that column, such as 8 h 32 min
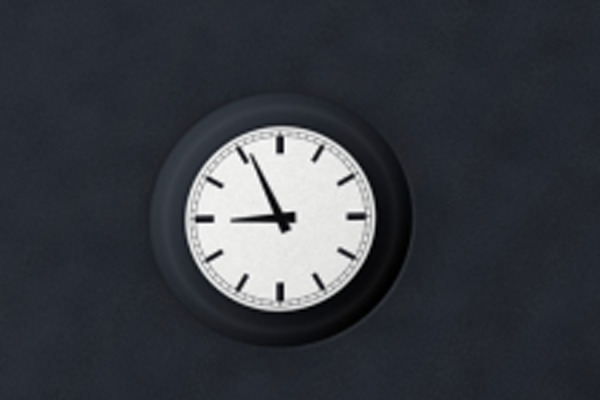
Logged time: 8 h 56 min
